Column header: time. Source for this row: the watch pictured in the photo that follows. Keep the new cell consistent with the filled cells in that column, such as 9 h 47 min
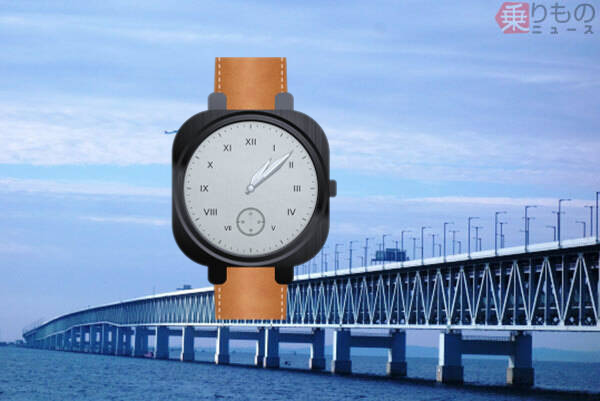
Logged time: 1 h 08 min
